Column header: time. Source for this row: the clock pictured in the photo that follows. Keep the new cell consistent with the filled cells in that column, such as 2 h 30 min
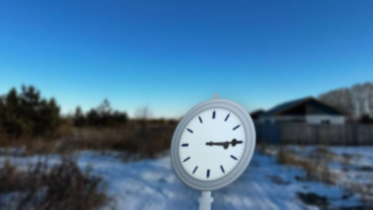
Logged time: 3 h 15 min
